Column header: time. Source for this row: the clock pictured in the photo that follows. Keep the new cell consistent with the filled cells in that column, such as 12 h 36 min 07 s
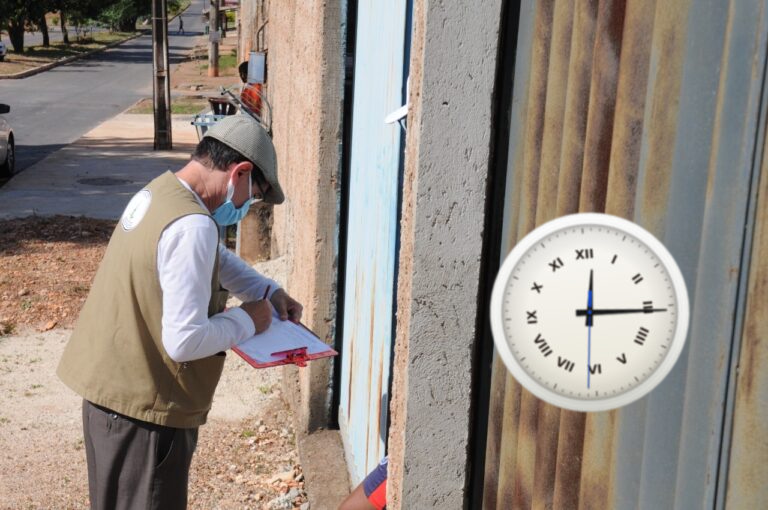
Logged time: 12 h 15 min 31 s
